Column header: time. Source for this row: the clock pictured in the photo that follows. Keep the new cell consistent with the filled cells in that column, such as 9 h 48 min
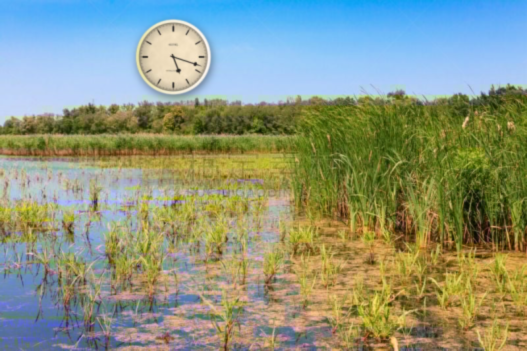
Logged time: 5 h 18 min
